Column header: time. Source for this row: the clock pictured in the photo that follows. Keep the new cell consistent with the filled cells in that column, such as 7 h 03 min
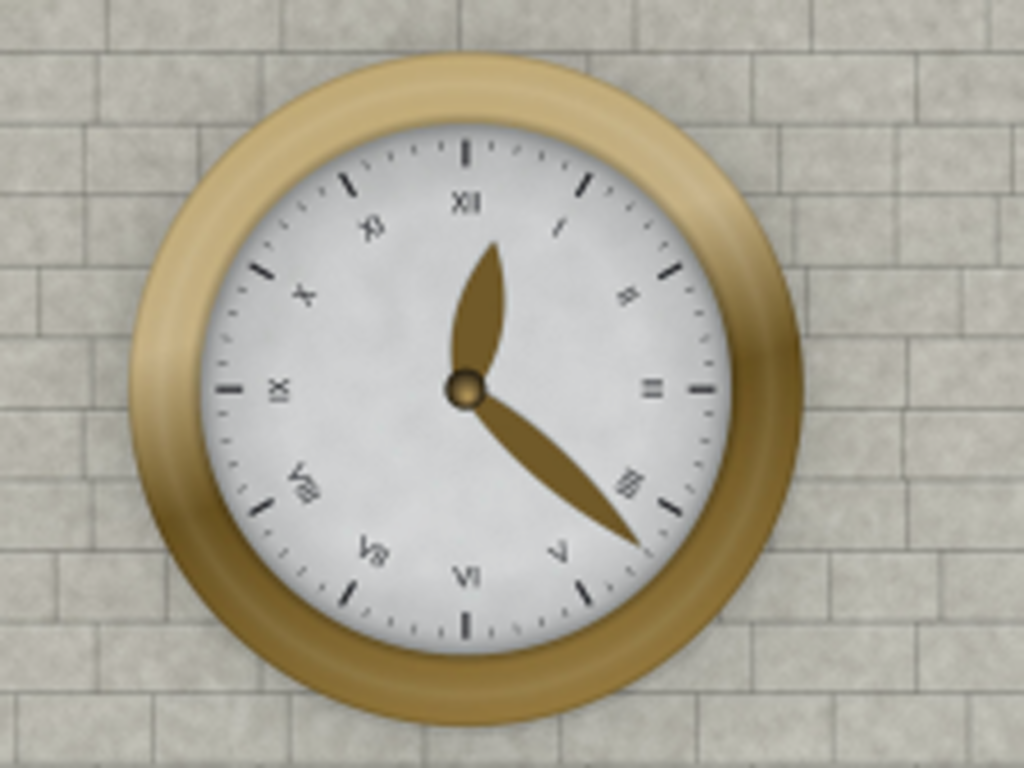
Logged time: 12 h 22 min
